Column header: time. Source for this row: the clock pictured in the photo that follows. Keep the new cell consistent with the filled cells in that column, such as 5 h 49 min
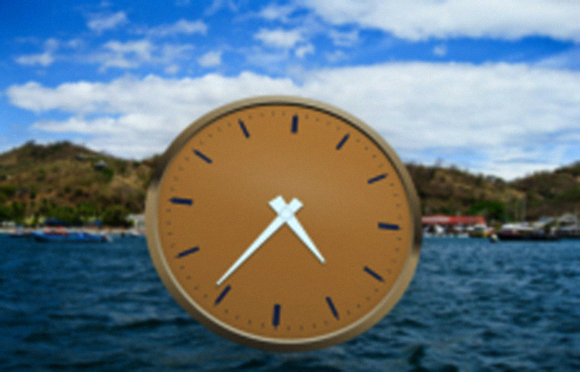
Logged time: 4 h 36 min
